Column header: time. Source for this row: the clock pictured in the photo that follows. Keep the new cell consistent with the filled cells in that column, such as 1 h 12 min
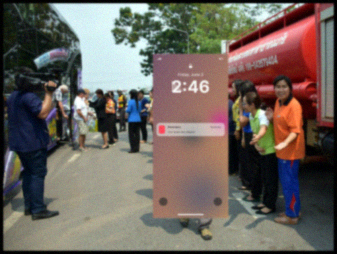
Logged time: 2 h 46 min
